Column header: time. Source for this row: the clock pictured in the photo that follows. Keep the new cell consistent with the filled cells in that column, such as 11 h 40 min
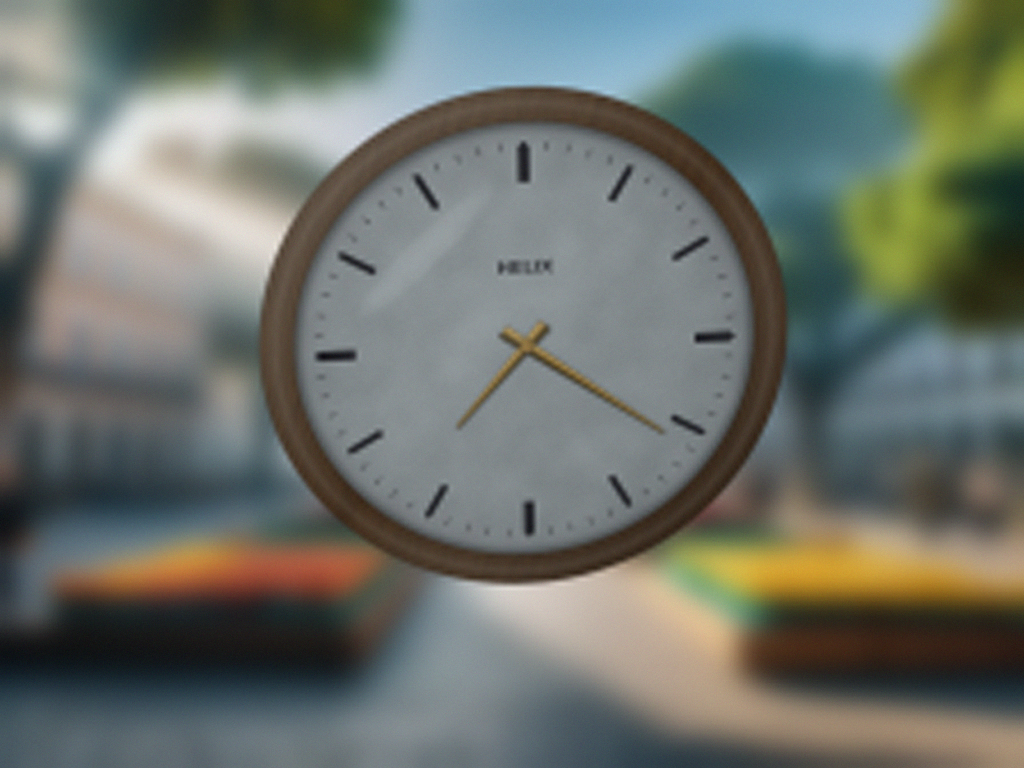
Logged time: 7 h 21 min
